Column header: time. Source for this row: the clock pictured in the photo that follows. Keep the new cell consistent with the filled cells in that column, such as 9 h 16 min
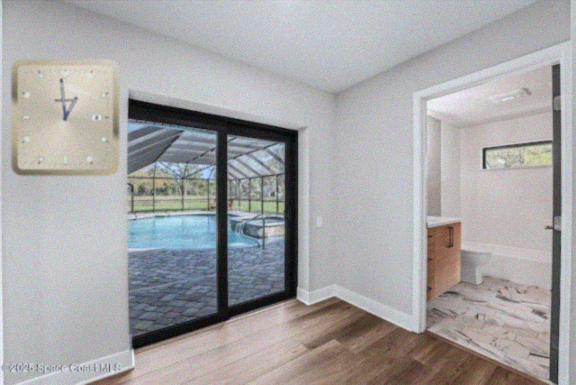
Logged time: 12 h 59 min
